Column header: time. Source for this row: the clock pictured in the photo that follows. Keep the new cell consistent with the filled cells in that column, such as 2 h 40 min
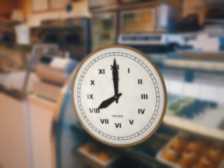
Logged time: 8 h 00 min
